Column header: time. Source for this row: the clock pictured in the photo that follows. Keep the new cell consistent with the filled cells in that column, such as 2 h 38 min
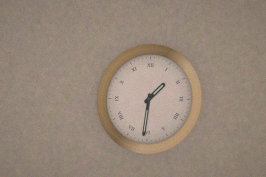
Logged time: 1 h 31 min
